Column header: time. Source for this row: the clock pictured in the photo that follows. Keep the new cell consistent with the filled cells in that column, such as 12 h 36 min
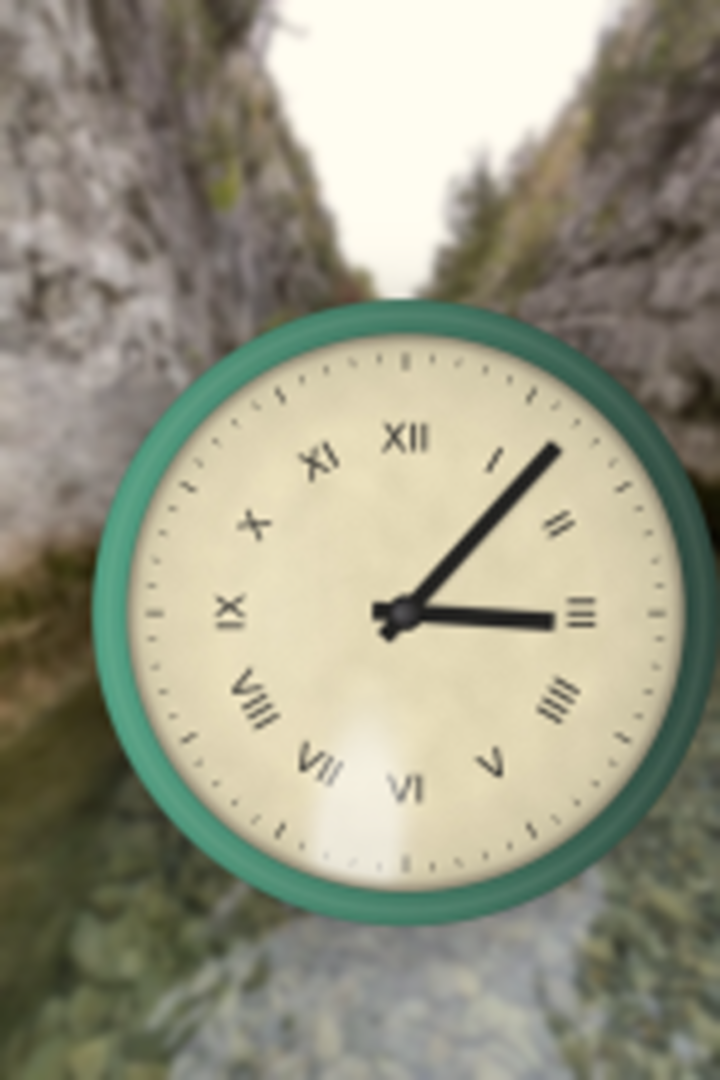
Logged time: 3 h 07 min
